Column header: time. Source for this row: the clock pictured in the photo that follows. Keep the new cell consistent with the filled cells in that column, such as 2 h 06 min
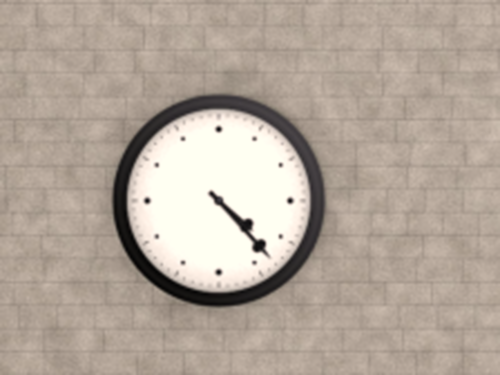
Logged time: 4 h 23 min
